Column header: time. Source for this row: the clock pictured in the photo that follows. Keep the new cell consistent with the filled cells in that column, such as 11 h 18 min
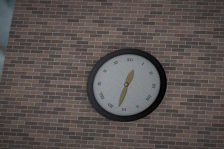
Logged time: 12 h 32 min
